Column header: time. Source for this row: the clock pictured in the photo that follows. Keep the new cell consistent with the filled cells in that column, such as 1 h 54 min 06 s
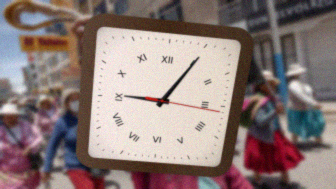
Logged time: 9 h 05 min 16 s
